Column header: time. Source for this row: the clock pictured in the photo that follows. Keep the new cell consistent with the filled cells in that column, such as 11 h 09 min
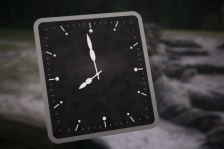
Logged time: 7 h 59 min
